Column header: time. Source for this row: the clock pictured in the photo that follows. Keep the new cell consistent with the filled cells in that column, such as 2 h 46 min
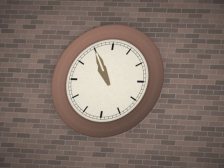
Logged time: 10 h 55 min
